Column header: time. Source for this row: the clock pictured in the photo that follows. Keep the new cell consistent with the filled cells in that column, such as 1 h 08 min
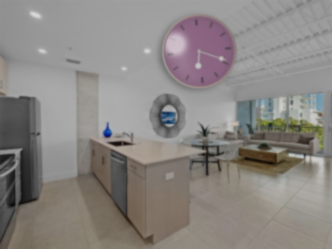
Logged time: 6 h 19 min
